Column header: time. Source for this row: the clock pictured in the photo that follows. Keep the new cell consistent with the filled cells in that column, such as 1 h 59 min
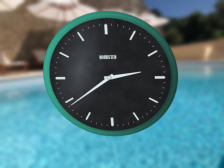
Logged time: 2 h 39 min
